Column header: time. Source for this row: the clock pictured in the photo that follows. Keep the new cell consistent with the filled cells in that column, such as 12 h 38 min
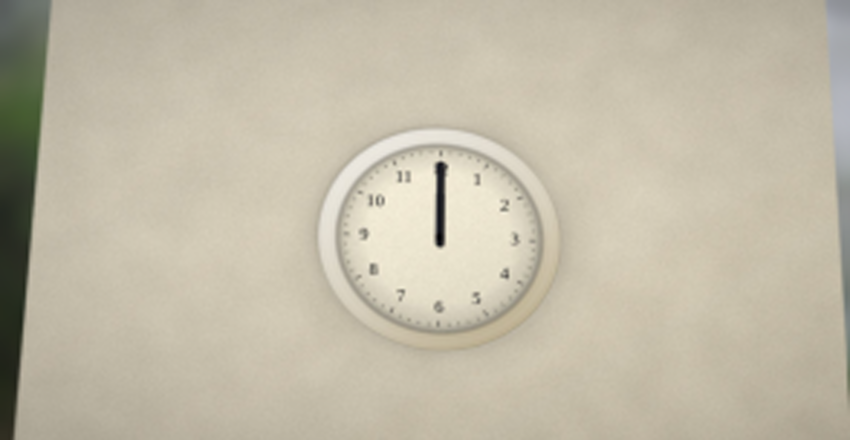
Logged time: 12 h 00 min
